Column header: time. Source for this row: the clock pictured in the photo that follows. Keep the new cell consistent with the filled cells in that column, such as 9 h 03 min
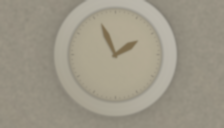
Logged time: 1 h 56 min
